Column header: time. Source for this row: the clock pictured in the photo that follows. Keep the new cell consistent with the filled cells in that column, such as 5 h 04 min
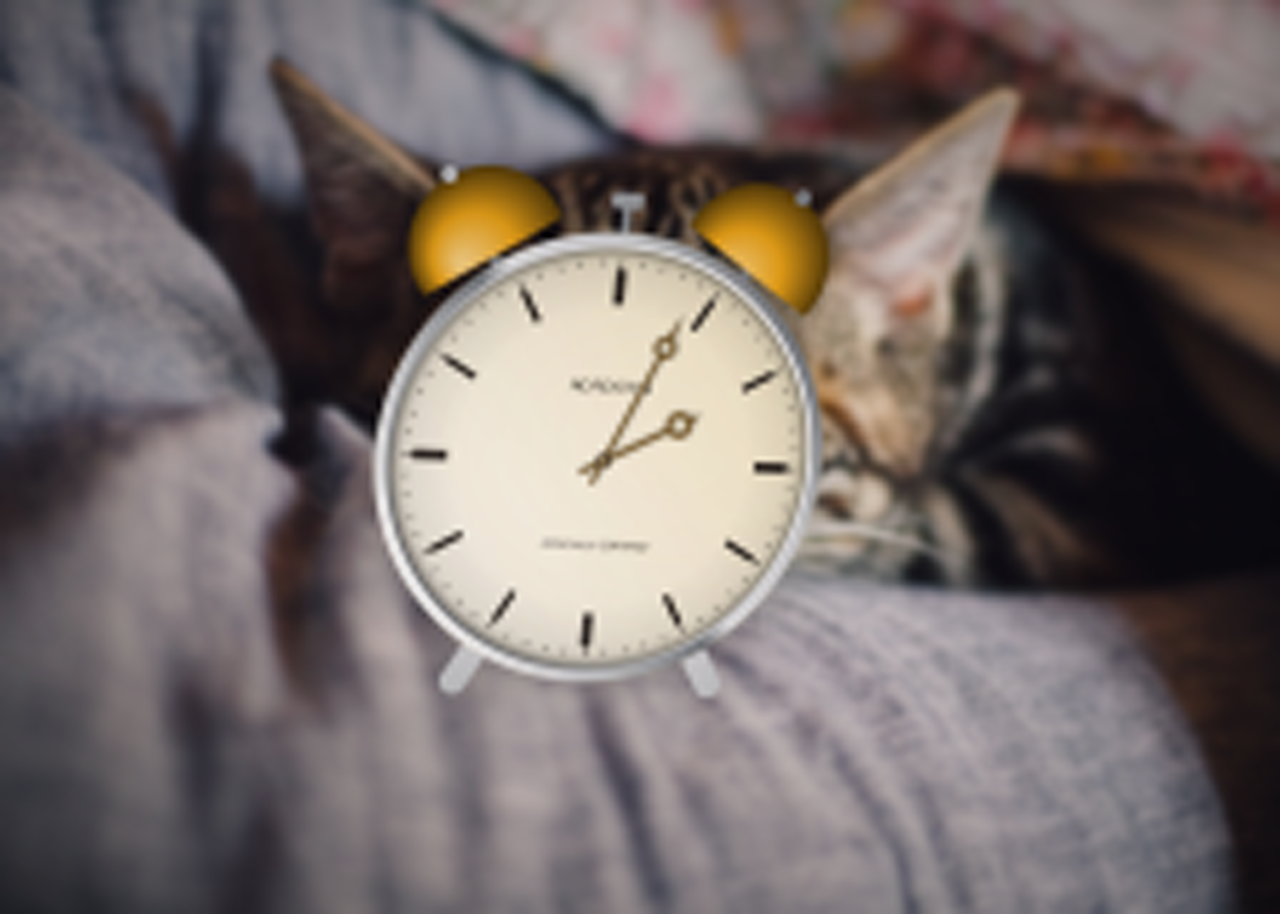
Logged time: 2 h 04 min
